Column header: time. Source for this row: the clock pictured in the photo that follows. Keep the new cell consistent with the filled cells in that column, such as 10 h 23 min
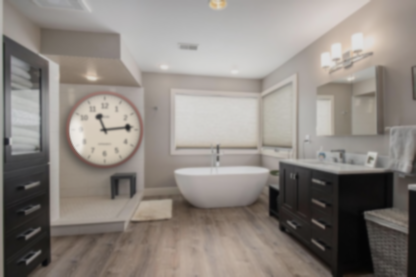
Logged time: 11 h 14 min
